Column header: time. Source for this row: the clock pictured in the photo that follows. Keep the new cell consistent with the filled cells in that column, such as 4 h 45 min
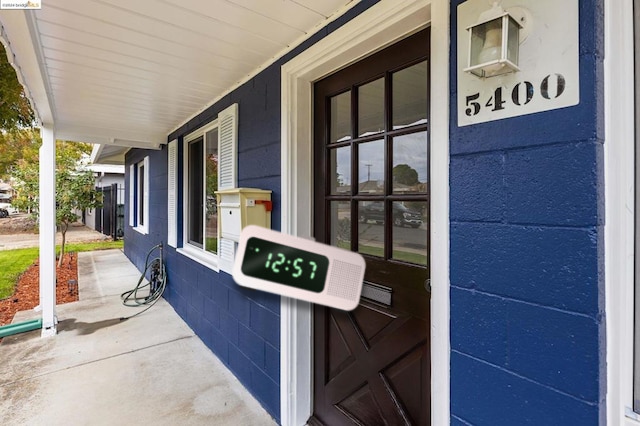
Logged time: 12 h 57 min
